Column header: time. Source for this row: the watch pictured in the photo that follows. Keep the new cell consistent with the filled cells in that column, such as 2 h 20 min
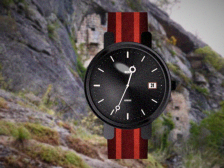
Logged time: 12 h 34 min
